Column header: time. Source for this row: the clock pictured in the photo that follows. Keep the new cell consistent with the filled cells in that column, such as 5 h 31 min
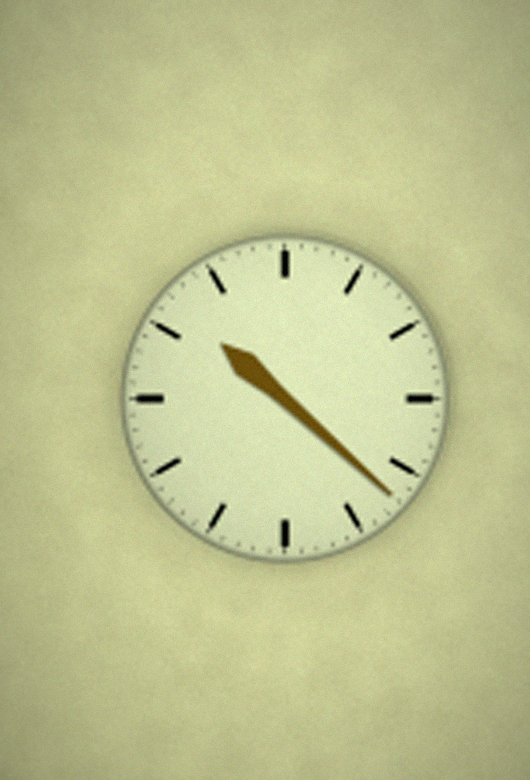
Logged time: 10 h 22 min
